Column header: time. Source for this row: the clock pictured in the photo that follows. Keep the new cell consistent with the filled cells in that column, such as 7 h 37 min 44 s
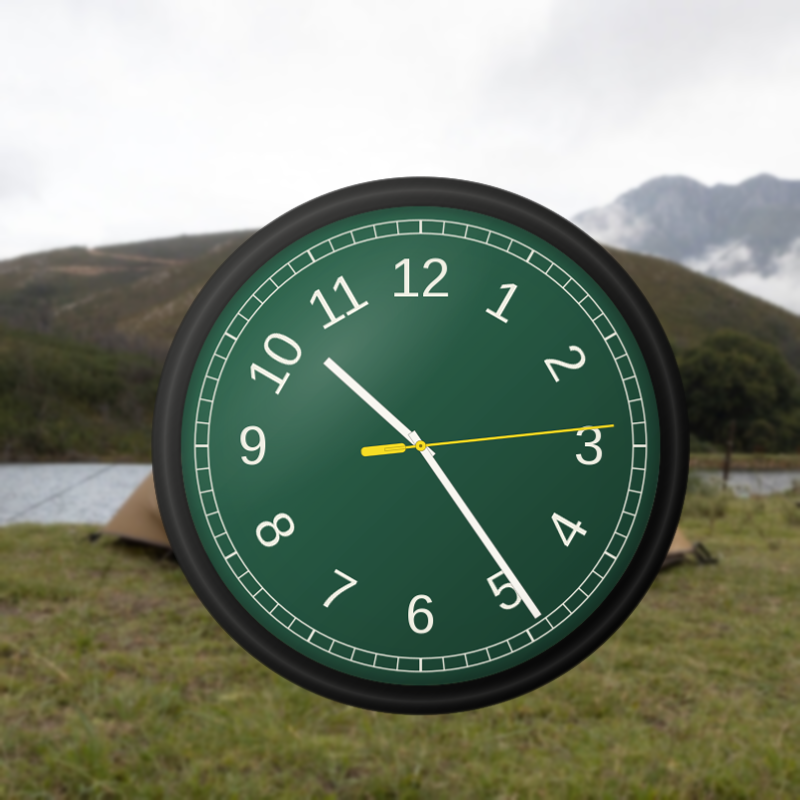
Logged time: 10 h 24 min 14 s
